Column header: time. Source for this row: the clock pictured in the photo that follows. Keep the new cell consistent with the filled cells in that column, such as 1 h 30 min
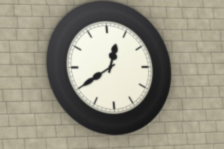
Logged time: 12 h 40 min
